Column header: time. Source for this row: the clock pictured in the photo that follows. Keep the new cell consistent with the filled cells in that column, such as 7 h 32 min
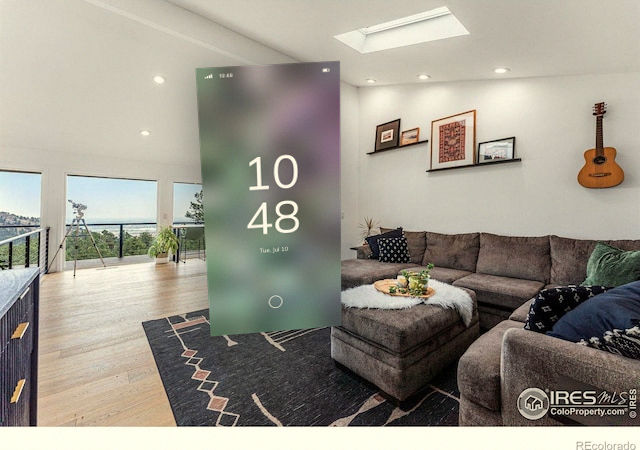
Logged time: 10 h 48 min
